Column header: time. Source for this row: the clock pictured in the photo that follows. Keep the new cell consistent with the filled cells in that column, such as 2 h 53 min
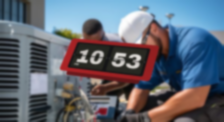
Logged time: 10 h 53 min
